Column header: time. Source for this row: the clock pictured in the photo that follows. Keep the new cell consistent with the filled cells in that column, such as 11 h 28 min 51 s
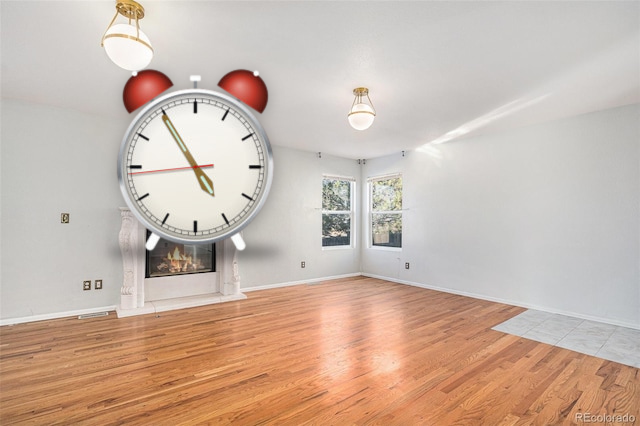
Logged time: 4 h 54 min 44 s
